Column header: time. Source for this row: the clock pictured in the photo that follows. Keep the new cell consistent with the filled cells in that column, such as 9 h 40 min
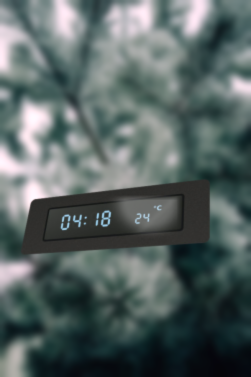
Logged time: 4 h 18 min
